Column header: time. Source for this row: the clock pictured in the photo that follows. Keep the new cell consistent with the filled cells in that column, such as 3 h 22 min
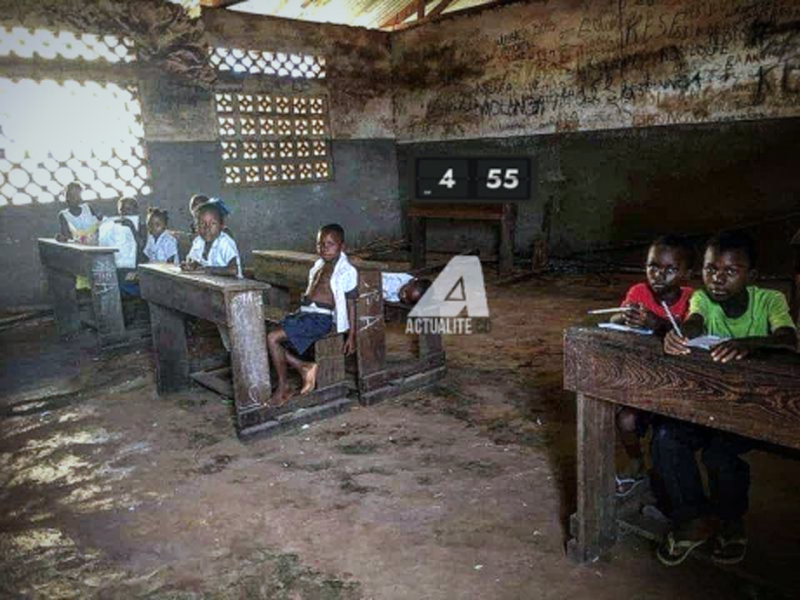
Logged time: 4 h 55 min
